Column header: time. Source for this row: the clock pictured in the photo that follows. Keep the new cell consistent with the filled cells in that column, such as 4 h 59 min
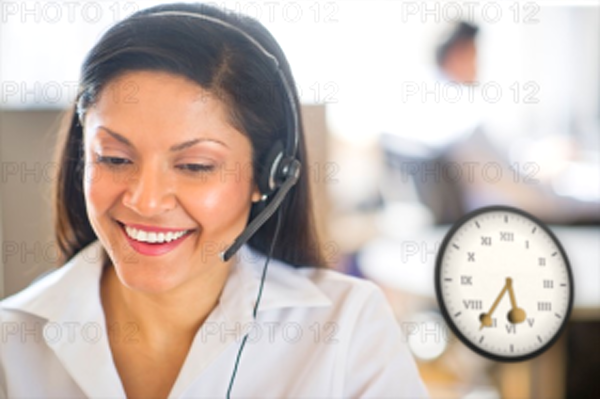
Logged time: 5 h 36 min
